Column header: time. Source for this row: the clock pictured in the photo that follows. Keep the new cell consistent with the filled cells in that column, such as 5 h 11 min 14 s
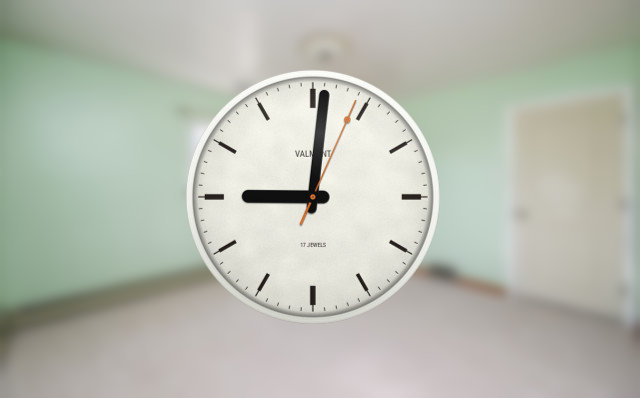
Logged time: 9 h 01 min 04 s
